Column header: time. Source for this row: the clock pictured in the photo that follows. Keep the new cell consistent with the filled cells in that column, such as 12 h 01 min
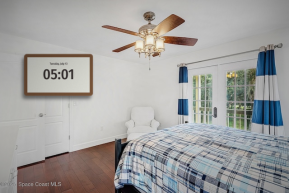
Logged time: 5 h 01 min
